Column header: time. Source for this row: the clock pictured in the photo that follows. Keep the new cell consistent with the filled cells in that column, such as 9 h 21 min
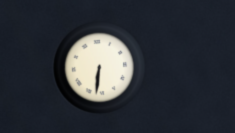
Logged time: 6 h 32 min
